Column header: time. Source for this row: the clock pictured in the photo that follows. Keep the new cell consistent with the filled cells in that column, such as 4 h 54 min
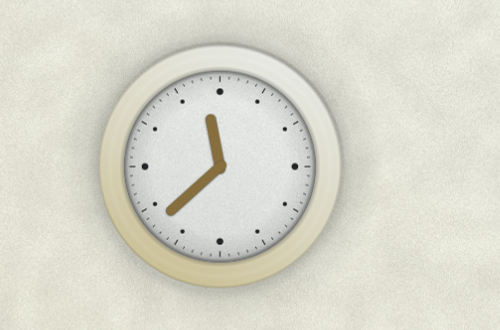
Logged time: 11 h 38 min
